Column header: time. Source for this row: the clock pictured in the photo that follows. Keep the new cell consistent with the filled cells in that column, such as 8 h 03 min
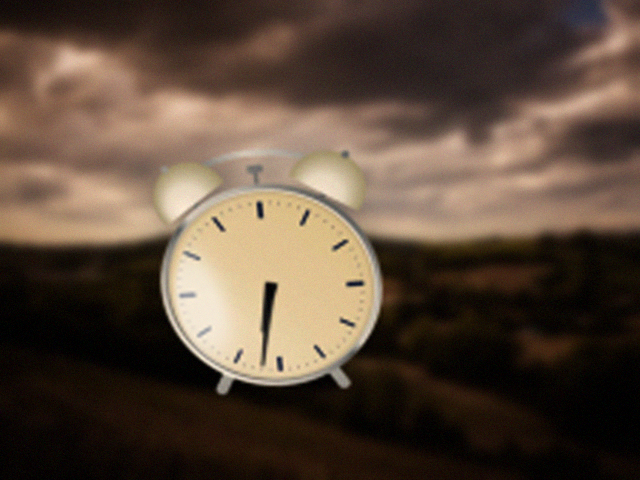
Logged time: 6 h 32 min
